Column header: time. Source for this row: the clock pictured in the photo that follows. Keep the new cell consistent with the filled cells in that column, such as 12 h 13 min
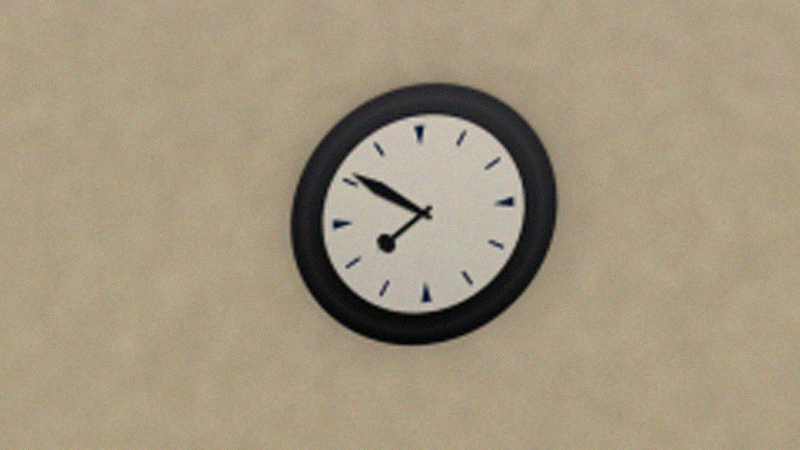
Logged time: 7 h 51 min
